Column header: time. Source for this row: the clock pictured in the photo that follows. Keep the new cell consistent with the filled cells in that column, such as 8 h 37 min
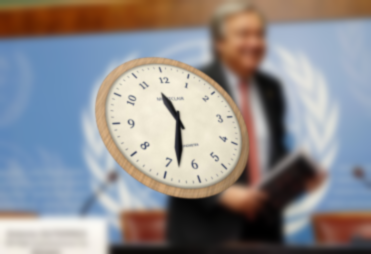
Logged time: 11 h 33 min
